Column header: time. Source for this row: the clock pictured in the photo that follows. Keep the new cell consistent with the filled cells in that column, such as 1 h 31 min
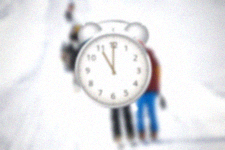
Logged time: 11 h 00 min
